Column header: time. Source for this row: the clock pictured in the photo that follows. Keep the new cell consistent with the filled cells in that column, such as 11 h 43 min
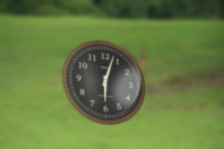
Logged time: 6 h 03 min
